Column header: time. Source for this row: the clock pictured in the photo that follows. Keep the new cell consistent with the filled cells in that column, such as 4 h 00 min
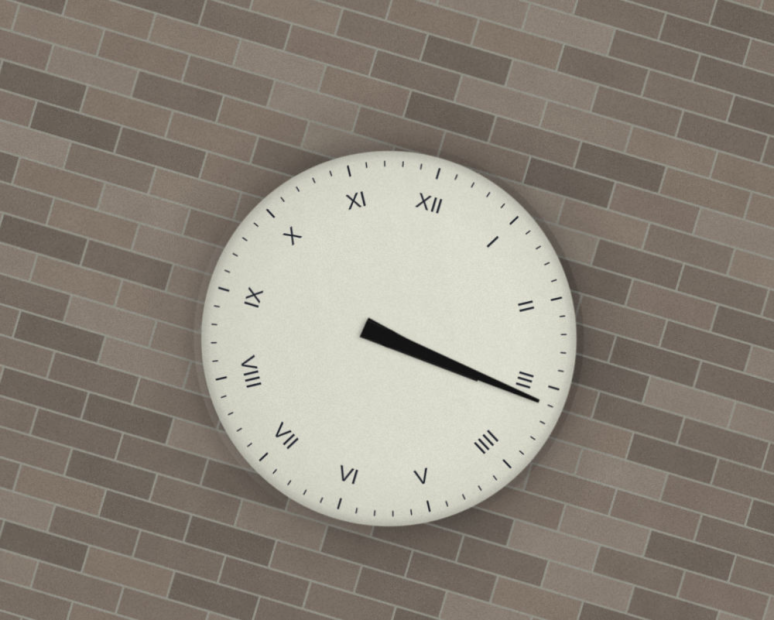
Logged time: 3 h 16 min
